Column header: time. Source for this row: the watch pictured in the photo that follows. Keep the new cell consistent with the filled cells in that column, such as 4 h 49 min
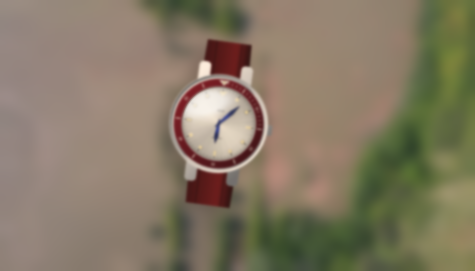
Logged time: 6 h 07 min
